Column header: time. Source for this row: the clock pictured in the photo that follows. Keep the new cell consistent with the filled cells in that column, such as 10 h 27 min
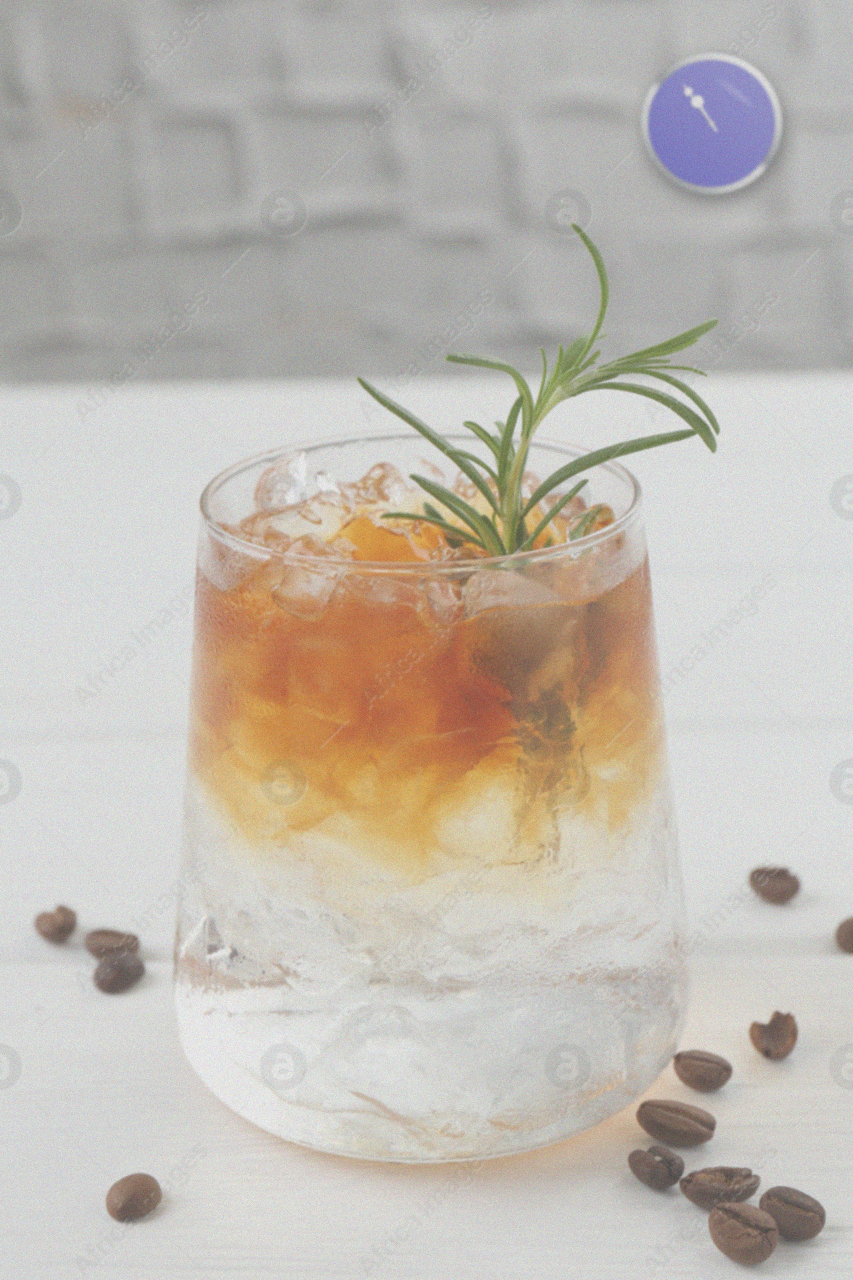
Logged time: 10 h 54 min
